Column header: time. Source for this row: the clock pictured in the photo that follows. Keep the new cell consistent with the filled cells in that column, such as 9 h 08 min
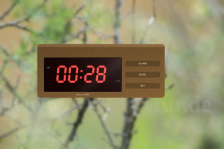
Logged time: 0 h 28 min
